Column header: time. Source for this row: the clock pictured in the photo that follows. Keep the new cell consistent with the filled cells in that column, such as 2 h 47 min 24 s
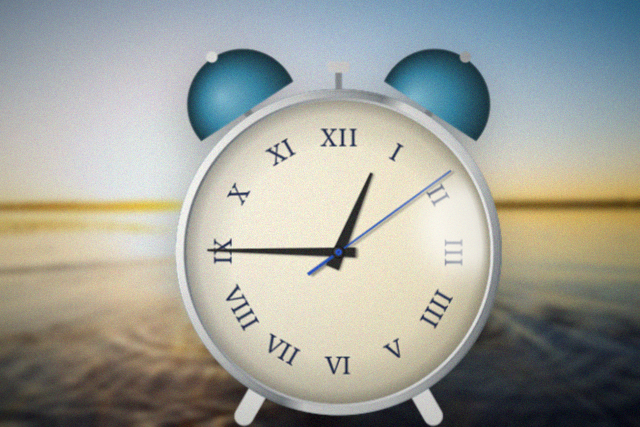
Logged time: 12 h 45 min 09 s
